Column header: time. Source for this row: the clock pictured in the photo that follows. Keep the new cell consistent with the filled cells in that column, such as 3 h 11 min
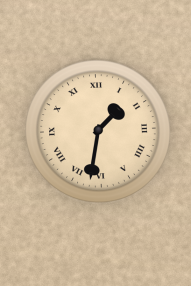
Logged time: 1 h 32 min
